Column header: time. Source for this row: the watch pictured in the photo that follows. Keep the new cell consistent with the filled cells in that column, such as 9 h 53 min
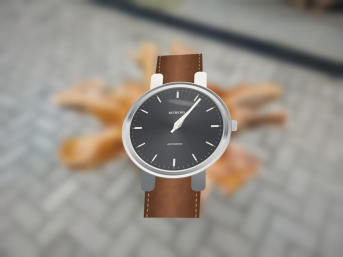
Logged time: 1 h 06 min
